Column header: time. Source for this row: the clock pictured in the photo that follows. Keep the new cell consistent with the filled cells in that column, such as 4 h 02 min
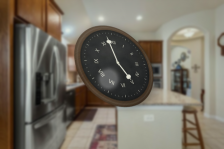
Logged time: 4 h 58 min
